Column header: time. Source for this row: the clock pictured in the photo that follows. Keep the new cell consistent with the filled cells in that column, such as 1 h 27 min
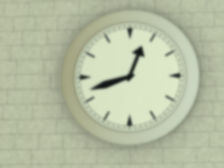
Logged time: 12 h 42 min
